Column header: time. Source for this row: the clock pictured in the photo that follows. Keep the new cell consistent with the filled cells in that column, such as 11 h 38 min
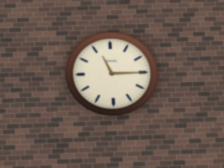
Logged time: 11 h 15 min
